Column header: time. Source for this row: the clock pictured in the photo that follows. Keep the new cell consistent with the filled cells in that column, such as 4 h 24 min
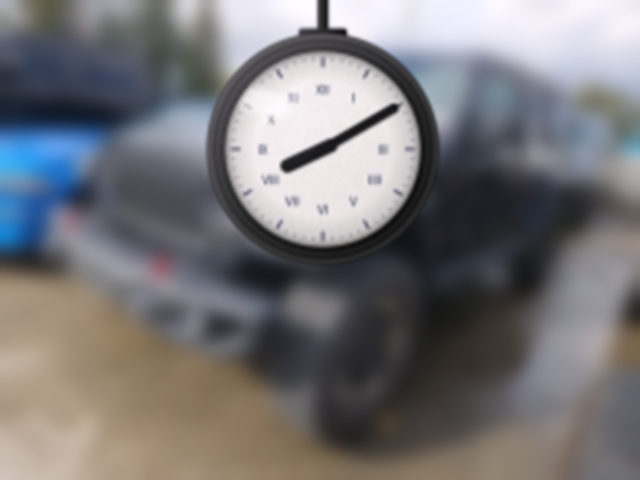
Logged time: 8 h 10 min
